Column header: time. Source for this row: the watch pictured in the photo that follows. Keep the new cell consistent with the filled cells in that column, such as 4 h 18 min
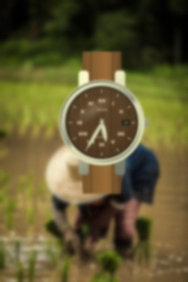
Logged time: 5 h 35 min
